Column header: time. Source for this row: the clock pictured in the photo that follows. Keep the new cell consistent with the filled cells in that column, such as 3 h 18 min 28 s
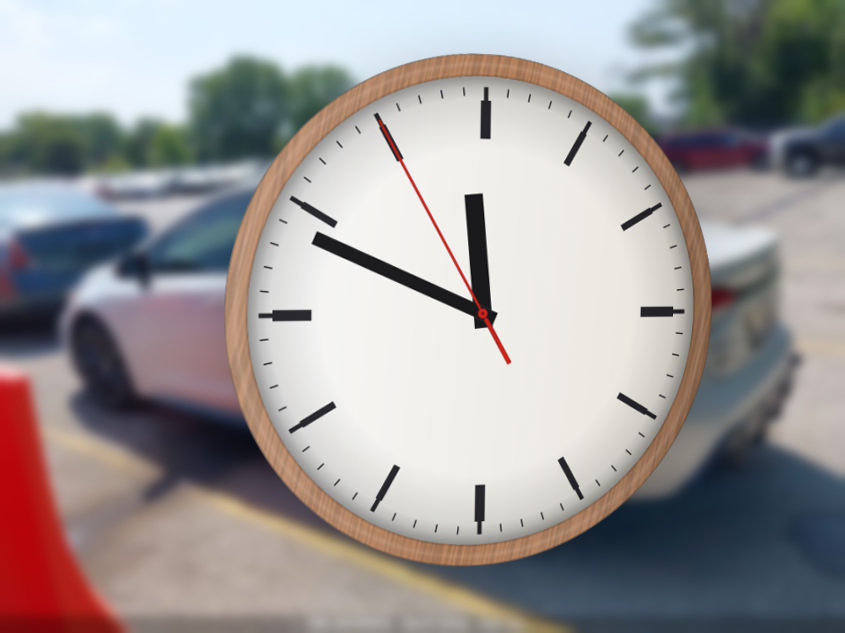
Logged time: 11 h 48 min 55 s
